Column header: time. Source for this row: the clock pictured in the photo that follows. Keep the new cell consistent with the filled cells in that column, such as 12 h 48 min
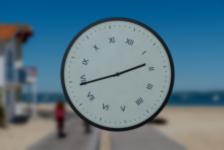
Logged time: 1 h 39 min
